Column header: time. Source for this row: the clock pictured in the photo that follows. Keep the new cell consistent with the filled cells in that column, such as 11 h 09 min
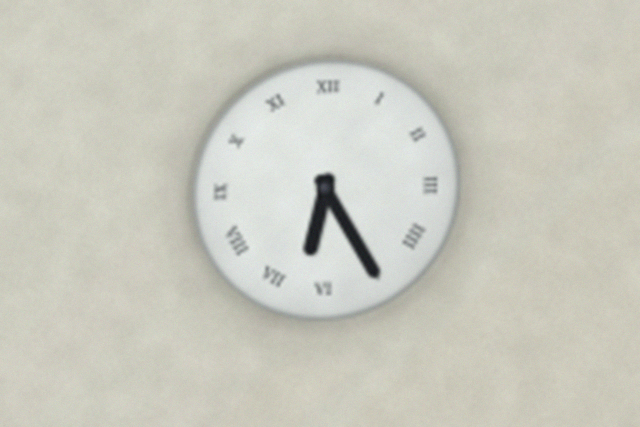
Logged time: 6 h 25 min
